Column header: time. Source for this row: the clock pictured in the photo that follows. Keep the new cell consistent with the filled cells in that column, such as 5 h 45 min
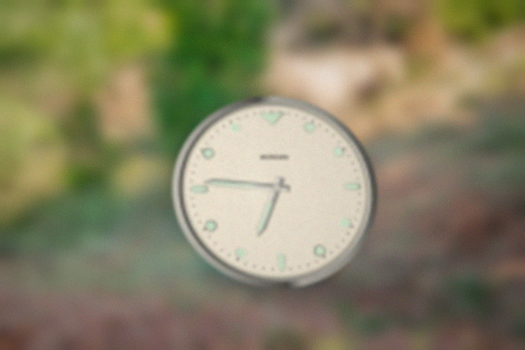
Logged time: 6 h 46 min
